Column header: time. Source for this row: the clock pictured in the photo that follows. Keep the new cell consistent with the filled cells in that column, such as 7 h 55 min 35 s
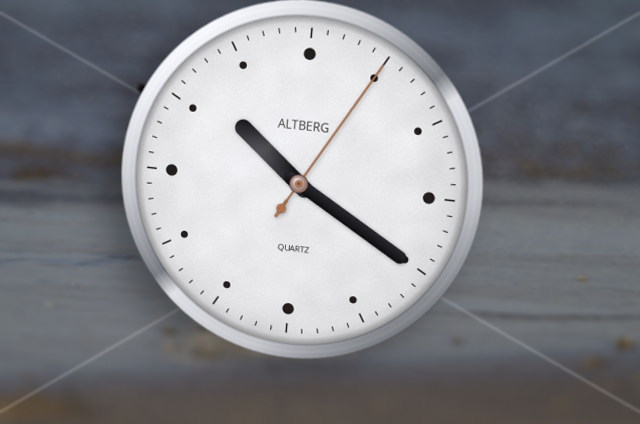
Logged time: 10 h 20 min 05 s
